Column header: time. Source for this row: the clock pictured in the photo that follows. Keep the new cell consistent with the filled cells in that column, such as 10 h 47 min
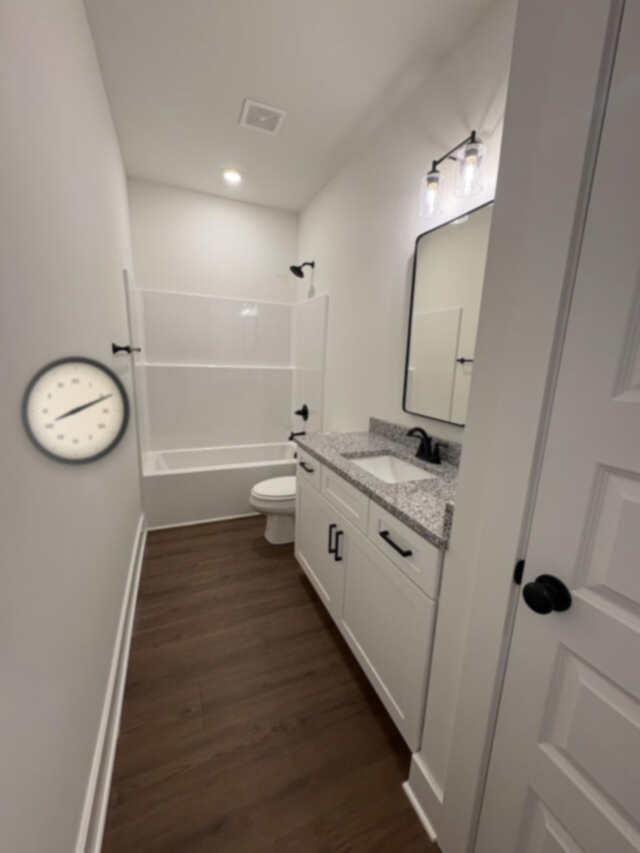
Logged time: 8 h 11 min
